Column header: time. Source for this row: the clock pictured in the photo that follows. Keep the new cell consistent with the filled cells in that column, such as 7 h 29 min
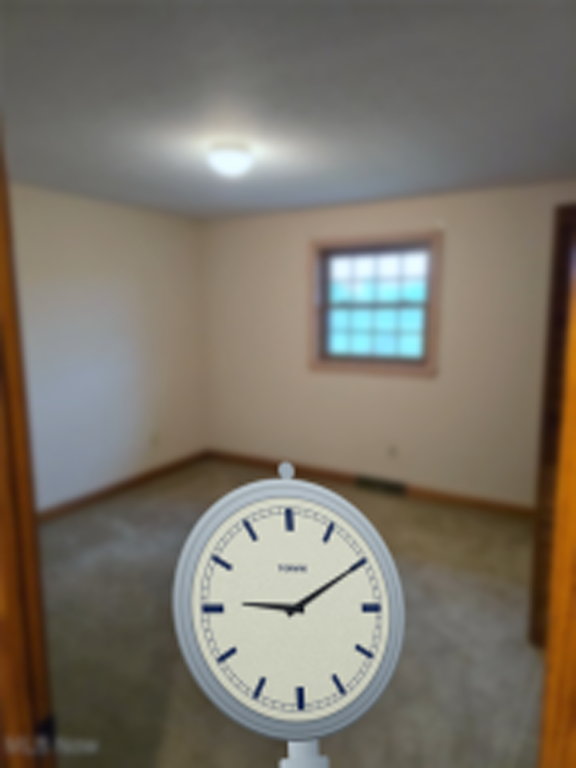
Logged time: 9 h 10 min
